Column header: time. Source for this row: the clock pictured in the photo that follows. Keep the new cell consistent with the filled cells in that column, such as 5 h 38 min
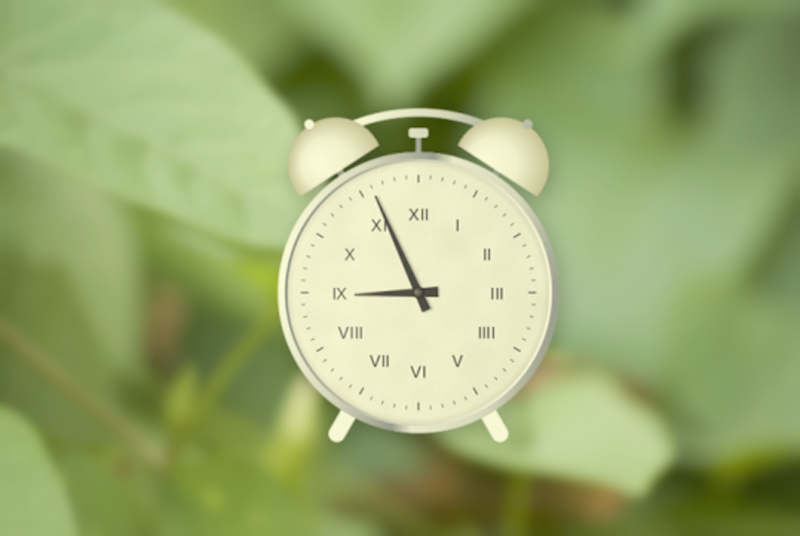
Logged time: 8 h 56 min
